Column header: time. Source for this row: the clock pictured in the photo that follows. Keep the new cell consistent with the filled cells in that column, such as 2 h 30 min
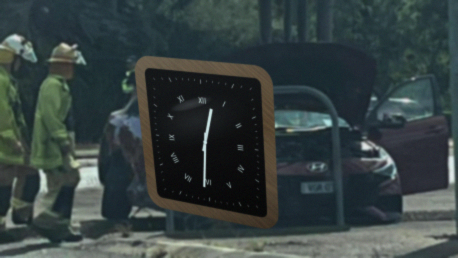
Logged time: 12 h 31 min
